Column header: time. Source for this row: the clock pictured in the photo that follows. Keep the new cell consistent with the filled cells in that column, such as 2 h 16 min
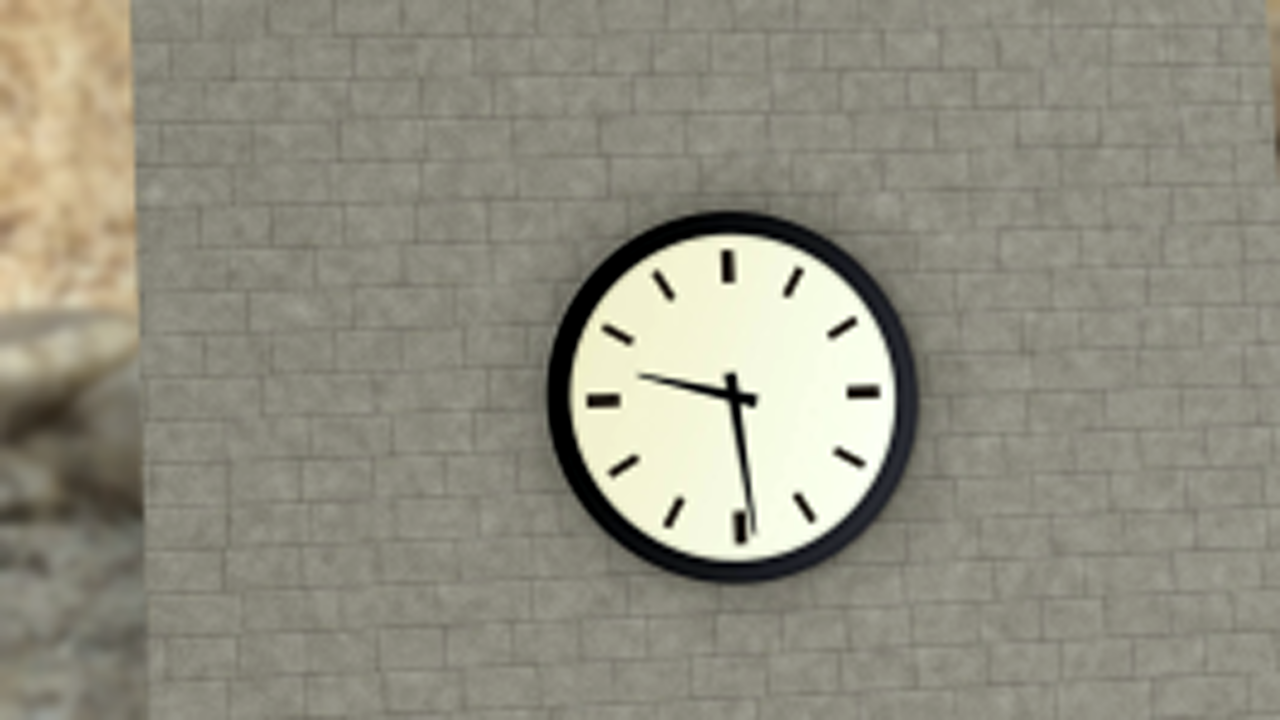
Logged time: 9 h 29 min
